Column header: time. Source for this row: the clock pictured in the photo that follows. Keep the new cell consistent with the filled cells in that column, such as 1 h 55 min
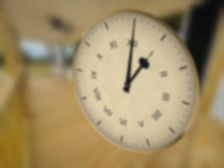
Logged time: 1 h 00 min
